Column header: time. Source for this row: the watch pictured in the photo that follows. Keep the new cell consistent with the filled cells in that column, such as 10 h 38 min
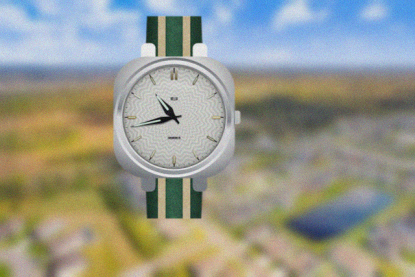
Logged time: 10 h 43 min
